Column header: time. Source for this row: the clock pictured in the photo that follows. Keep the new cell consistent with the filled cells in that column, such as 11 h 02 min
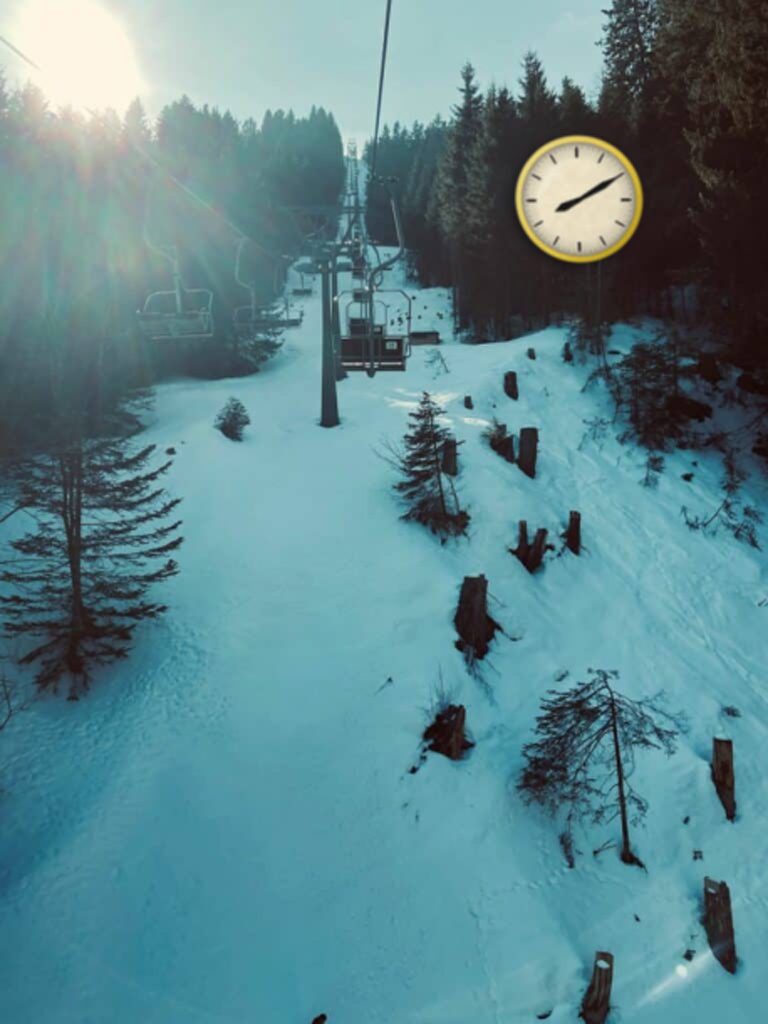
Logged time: 8 h 10 min
